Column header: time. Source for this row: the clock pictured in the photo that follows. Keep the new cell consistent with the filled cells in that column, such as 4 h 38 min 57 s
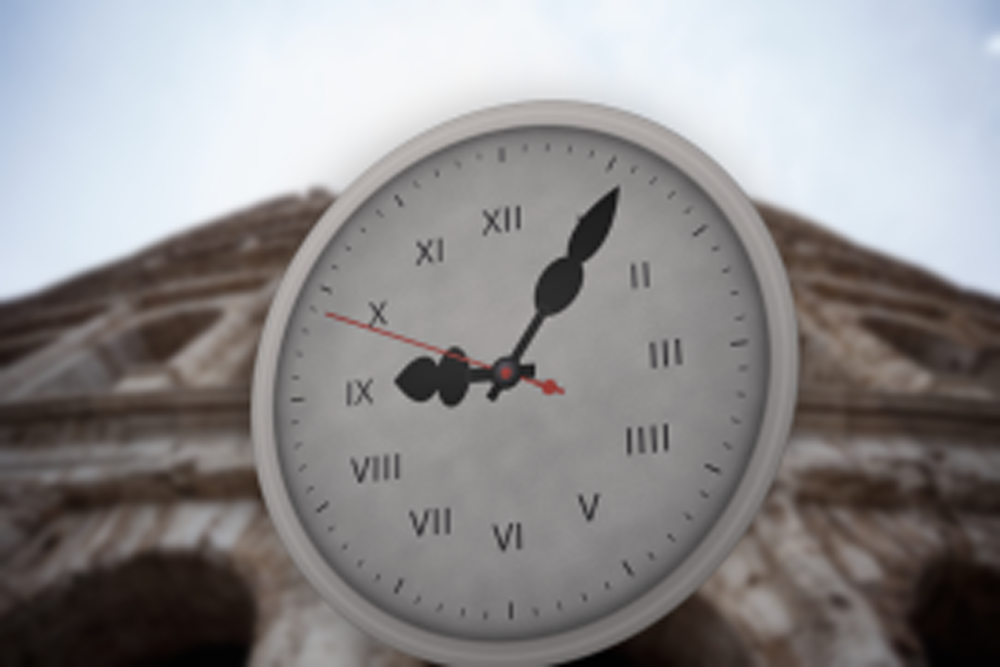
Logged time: 9 h 05 min 49 s
